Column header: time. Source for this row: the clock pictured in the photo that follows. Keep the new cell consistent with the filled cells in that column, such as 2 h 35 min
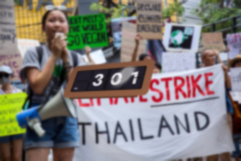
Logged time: 3 h 01 min
